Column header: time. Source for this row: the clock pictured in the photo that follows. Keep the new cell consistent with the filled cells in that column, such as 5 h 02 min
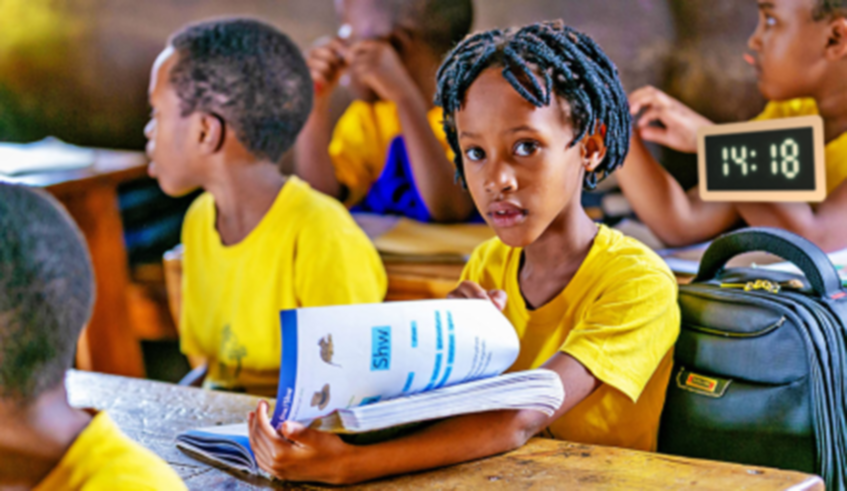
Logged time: 14 h 18 min
